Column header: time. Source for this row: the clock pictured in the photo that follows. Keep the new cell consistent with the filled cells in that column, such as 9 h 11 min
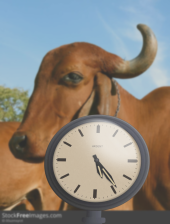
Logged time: 5 h 24 min
